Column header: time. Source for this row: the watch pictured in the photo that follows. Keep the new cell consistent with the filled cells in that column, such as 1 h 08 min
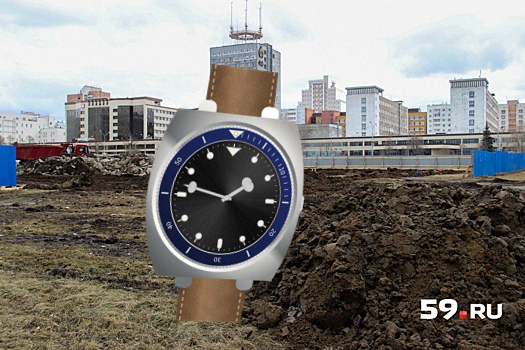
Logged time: 1 h 47 min
